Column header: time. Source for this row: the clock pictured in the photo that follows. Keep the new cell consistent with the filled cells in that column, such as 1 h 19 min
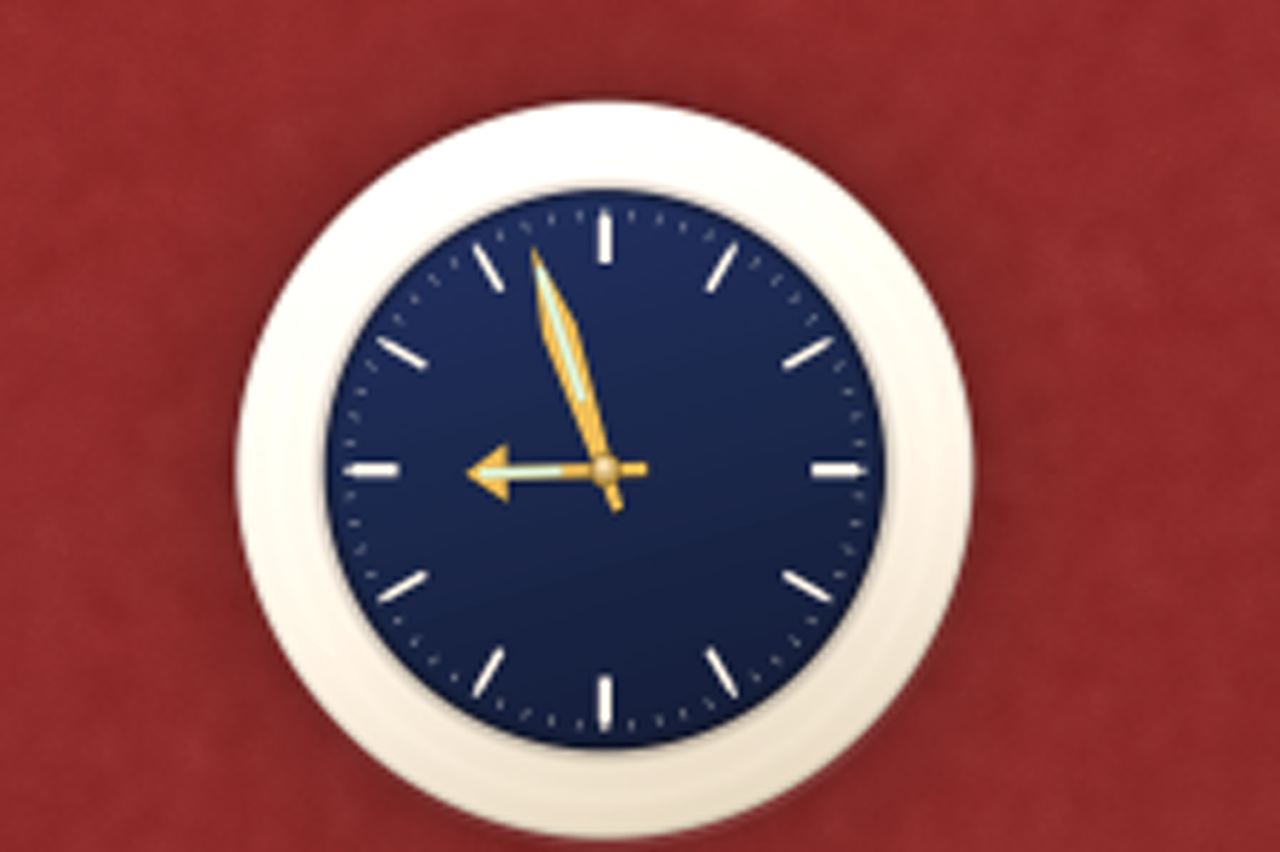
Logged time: 8 h 57 min
